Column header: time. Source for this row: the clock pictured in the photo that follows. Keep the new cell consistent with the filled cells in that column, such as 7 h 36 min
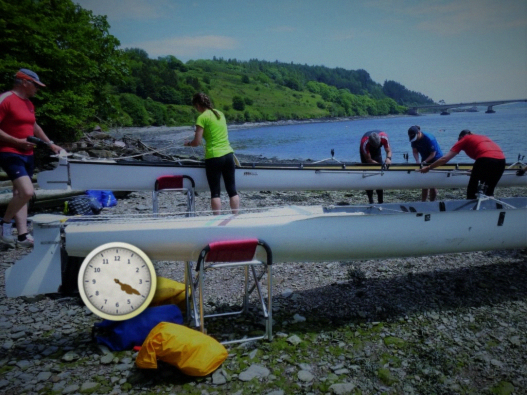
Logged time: 4 h 20 min
